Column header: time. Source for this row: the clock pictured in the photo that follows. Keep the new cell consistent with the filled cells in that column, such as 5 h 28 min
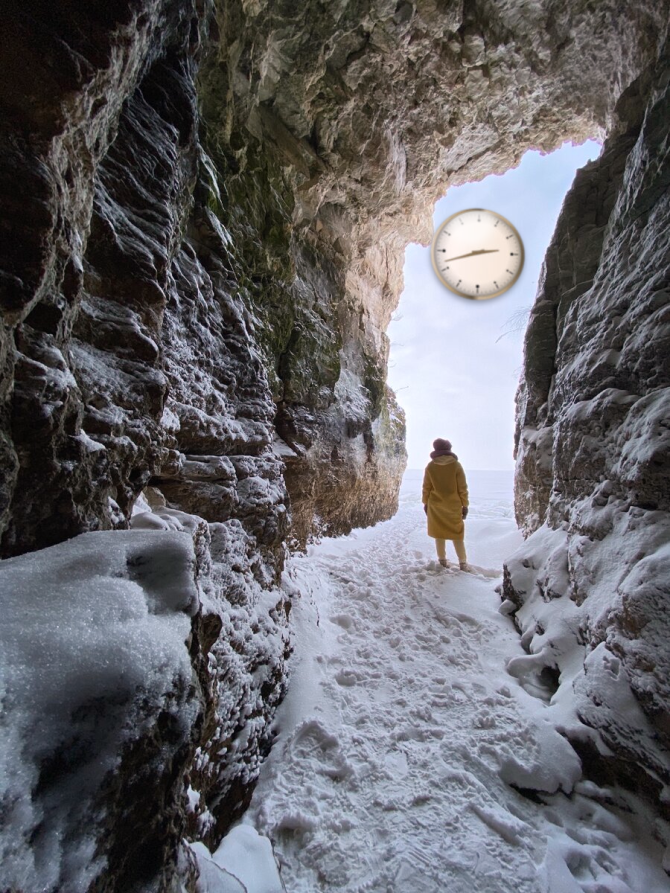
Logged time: 2 h 42 min
